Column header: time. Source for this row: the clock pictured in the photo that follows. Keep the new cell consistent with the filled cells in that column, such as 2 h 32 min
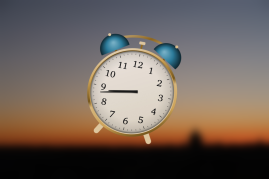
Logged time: 8 h 43 min
